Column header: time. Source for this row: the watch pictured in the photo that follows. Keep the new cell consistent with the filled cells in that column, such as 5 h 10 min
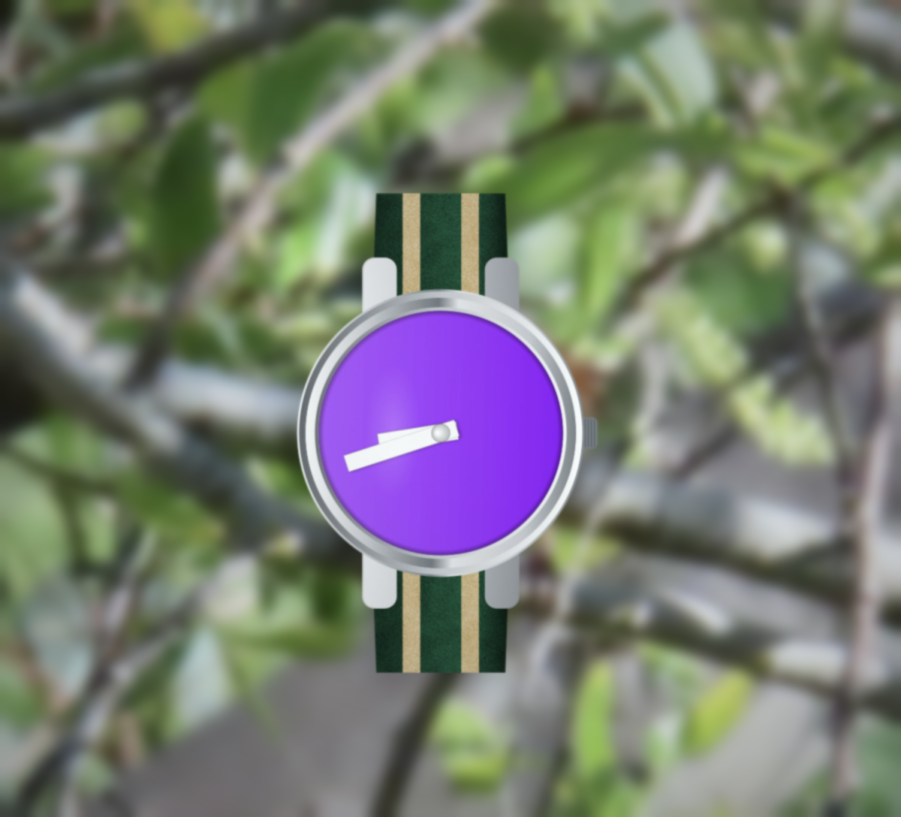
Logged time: 8 h 42 min
